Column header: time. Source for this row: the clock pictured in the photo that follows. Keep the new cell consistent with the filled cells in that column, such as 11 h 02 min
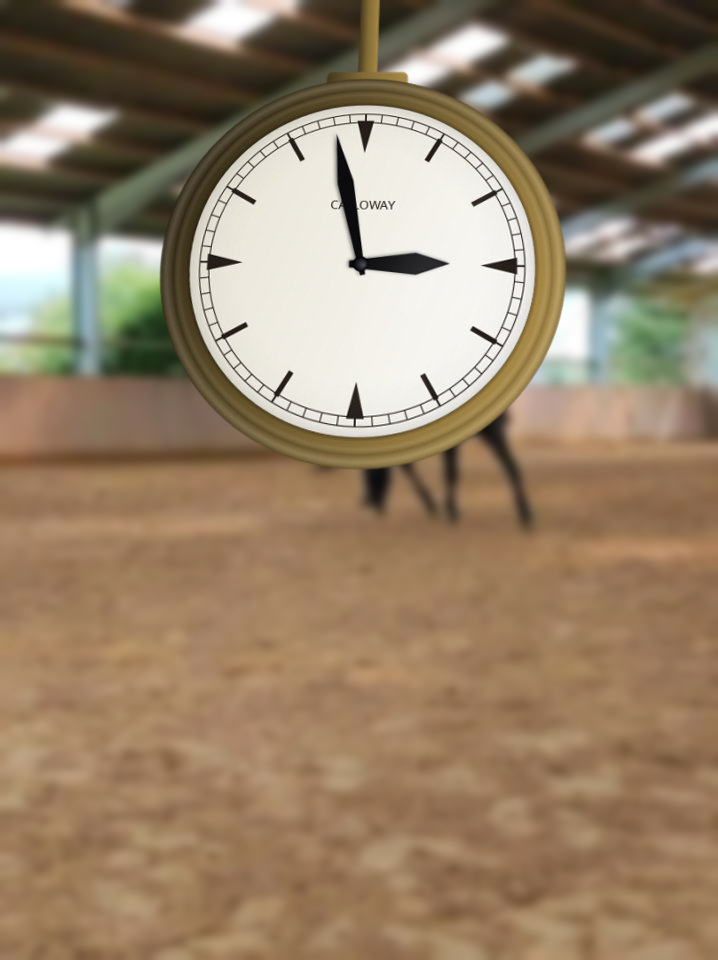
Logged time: 2 h 58 min
